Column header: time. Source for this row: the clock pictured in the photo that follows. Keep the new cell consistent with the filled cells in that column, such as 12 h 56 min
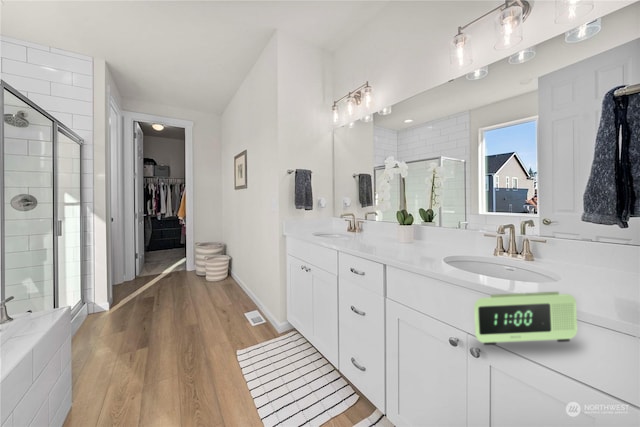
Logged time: 11 h 00 min
